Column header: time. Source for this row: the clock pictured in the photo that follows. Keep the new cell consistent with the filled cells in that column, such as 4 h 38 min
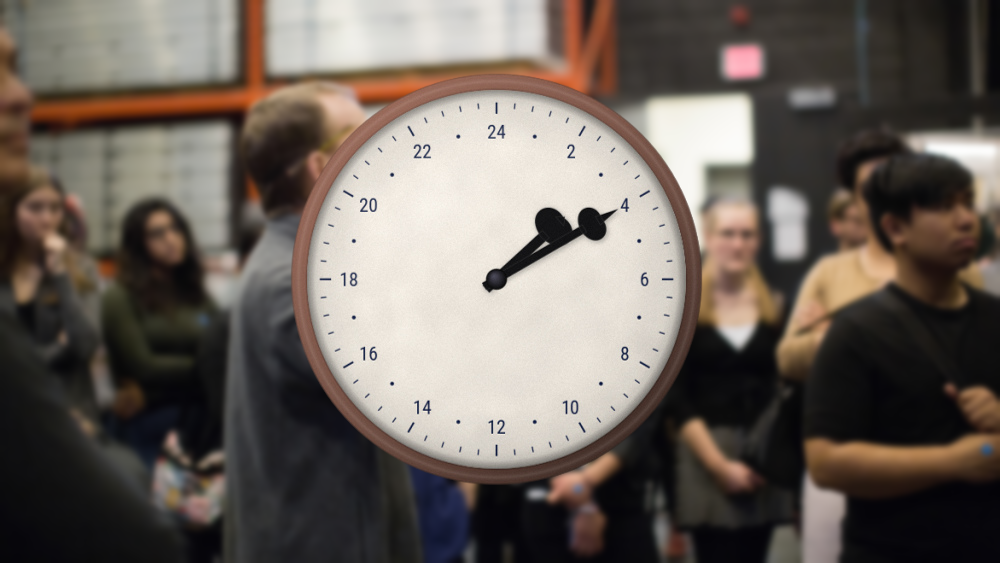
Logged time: 3 h 10 min
